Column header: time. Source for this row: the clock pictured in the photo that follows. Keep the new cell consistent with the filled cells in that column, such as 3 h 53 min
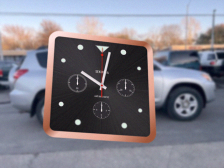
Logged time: 10 h 02 min
